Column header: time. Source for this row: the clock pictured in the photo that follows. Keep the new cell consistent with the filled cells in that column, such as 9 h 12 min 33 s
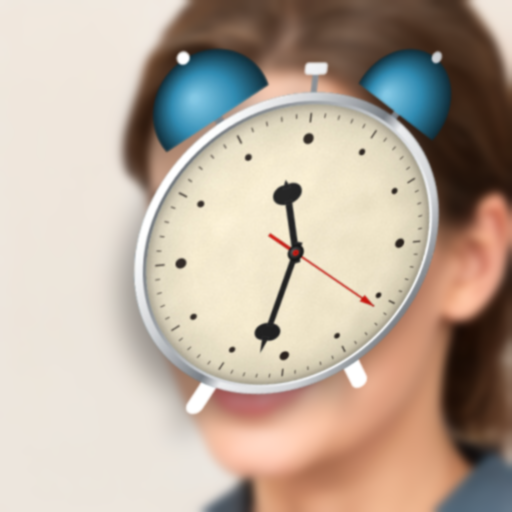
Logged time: 11 h 32 min 21 s
